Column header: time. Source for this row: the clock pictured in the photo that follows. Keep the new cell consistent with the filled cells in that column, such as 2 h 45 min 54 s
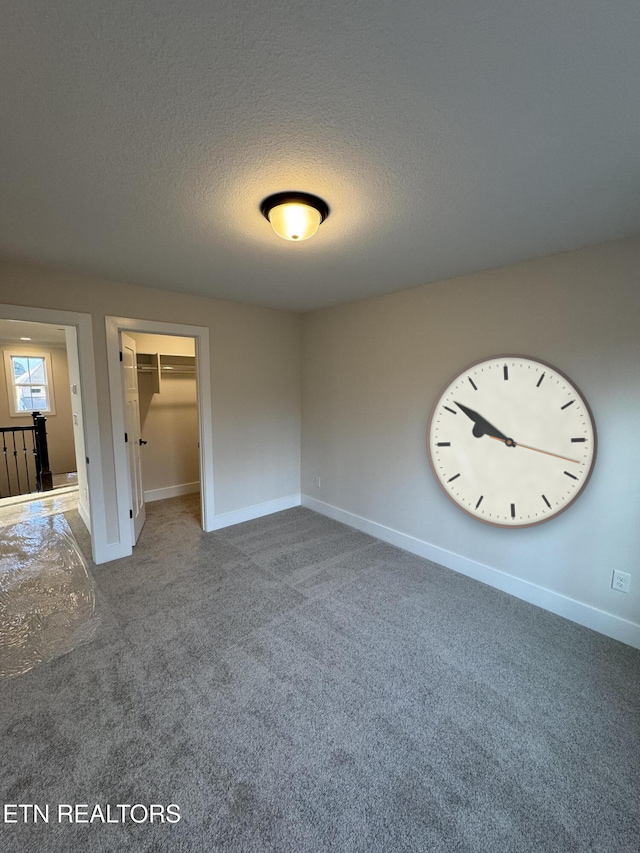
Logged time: 9 h 51 min 18 s
